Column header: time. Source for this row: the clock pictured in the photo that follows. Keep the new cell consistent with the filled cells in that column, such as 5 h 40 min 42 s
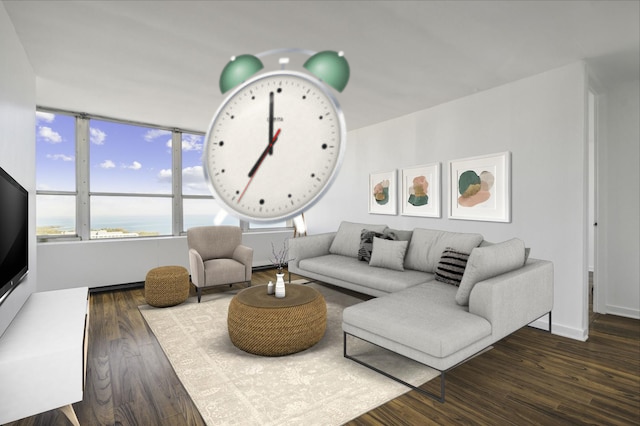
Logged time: 6 h 58 min 34 s
